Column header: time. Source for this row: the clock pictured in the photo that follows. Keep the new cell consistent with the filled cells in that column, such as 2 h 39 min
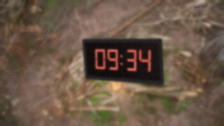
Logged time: 9 h 34 min
